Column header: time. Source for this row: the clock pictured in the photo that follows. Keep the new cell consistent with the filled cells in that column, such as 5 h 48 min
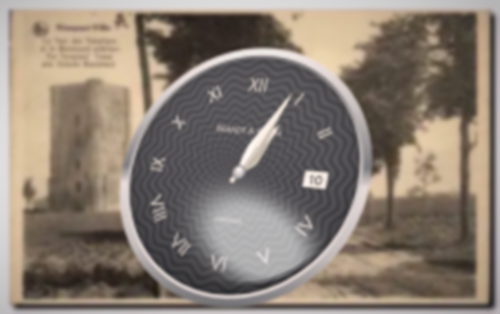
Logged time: 1 h 04 min
